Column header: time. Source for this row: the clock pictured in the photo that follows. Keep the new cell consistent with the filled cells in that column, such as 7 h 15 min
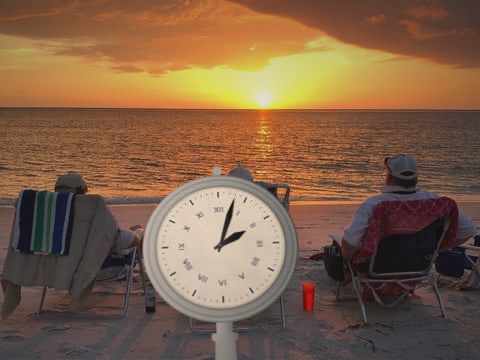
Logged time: 2 h 03 min
